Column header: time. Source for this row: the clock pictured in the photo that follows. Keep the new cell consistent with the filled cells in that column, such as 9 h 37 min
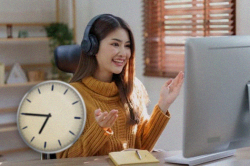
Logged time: 6 h 45 min
